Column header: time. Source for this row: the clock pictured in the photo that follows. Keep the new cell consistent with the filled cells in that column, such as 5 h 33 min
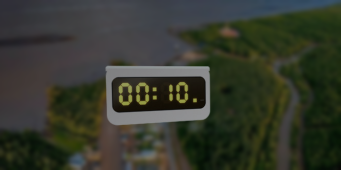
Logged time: 0 h 10 min
